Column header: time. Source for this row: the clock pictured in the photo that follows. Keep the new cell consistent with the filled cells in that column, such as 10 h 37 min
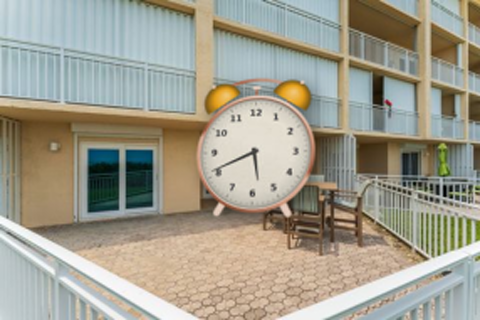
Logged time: 5 h 41 min
